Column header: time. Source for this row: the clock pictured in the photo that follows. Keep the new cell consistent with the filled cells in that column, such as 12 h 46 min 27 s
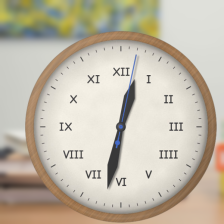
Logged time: 12 h 32 min 02 s
